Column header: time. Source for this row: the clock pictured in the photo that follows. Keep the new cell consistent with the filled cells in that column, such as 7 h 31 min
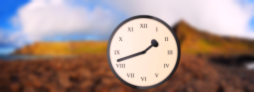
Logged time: 1 h 42 min
